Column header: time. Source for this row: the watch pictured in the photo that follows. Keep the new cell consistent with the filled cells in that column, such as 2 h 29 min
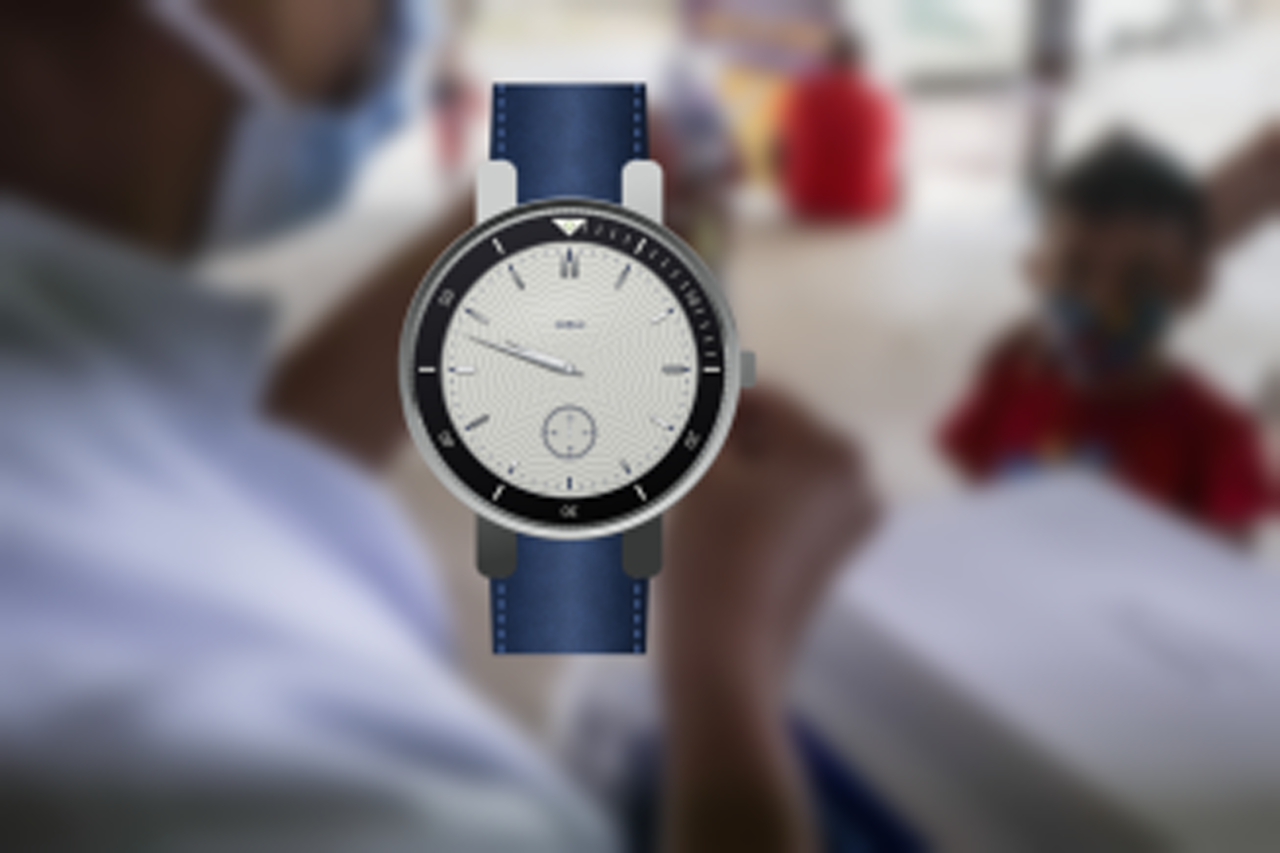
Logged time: 9 h 48 min
